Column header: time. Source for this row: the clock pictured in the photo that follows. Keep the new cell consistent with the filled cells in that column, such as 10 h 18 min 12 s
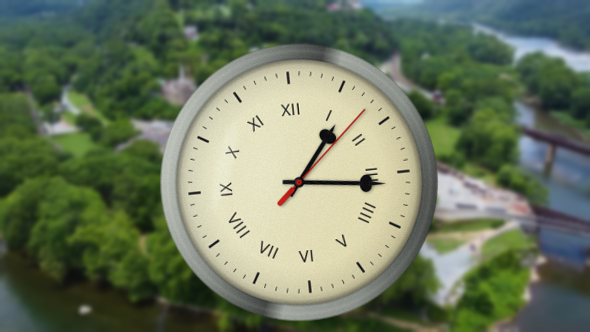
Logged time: 1 h 16 min 08 s
